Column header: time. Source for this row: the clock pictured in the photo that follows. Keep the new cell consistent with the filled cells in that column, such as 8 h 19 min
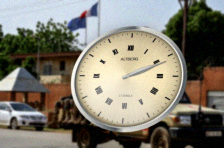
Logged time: 2 h 11 min
